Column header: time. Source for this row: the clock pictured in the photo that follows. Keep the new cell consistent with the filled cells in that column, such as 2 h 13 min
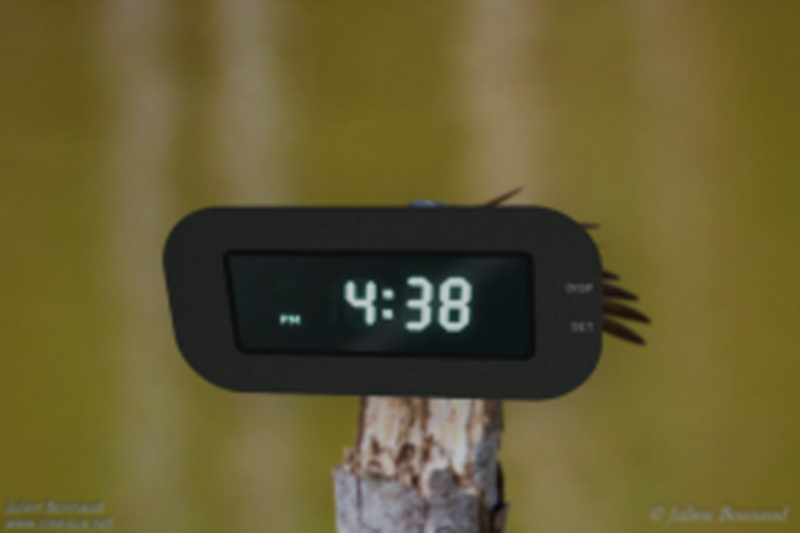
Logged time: 4 h 38 min
